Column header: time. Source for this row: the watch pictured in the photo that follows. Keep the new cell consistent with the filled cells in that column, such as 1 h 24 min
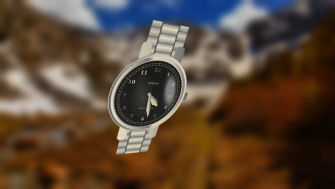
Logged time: 4 h 28 min
